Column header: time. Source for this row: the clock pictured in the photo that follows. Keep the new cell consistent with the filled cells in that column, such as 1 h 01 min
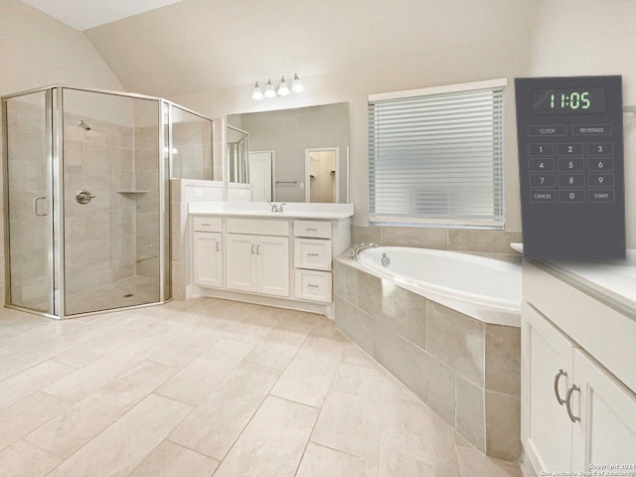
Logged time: 11 h 05 min
